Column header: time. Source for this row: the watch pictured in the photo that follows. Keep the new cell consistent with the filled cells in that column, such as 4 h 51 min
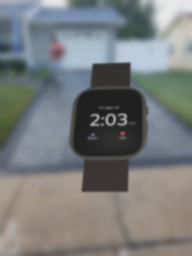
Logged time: 2 h 03 min
